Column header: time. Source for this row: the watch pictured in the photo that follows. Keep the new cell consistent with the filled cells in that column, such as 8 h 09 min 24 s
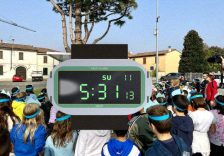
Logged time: 5 h 31 min 13 s
